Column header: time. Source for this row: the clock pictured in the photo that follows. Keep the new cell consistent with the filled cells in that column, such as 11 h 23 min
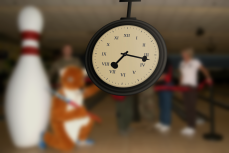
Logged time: 7 h 17 min
